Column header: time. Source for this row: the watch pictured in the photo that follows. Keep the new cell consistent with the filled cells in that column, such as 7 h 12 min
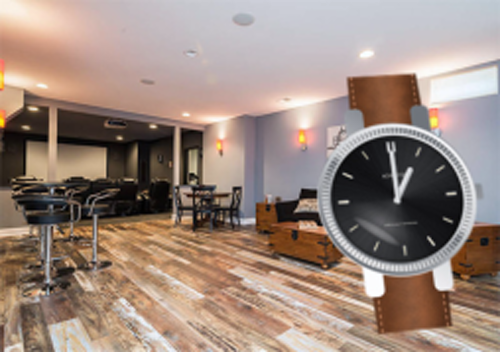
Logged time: 1 h 00 min
